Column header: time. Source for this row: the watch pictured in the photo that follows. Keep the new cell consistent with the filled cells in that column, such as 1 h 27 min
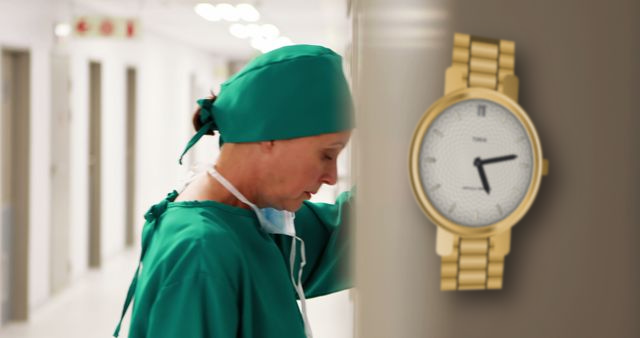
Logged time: 5 h 13 min
